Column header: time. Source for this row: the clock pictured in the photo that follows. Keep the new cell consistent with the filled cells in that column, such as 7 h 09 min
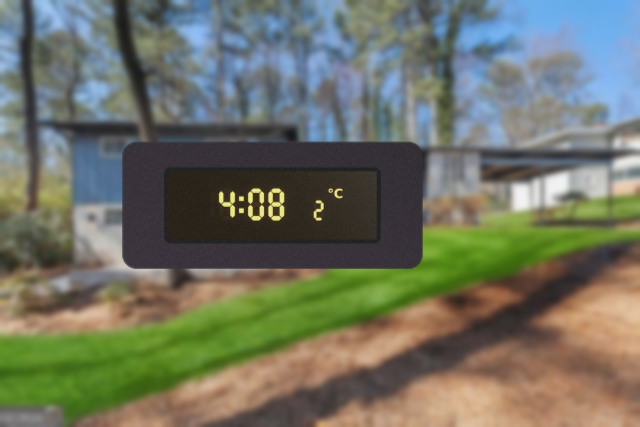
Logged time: 4 h 08 min
